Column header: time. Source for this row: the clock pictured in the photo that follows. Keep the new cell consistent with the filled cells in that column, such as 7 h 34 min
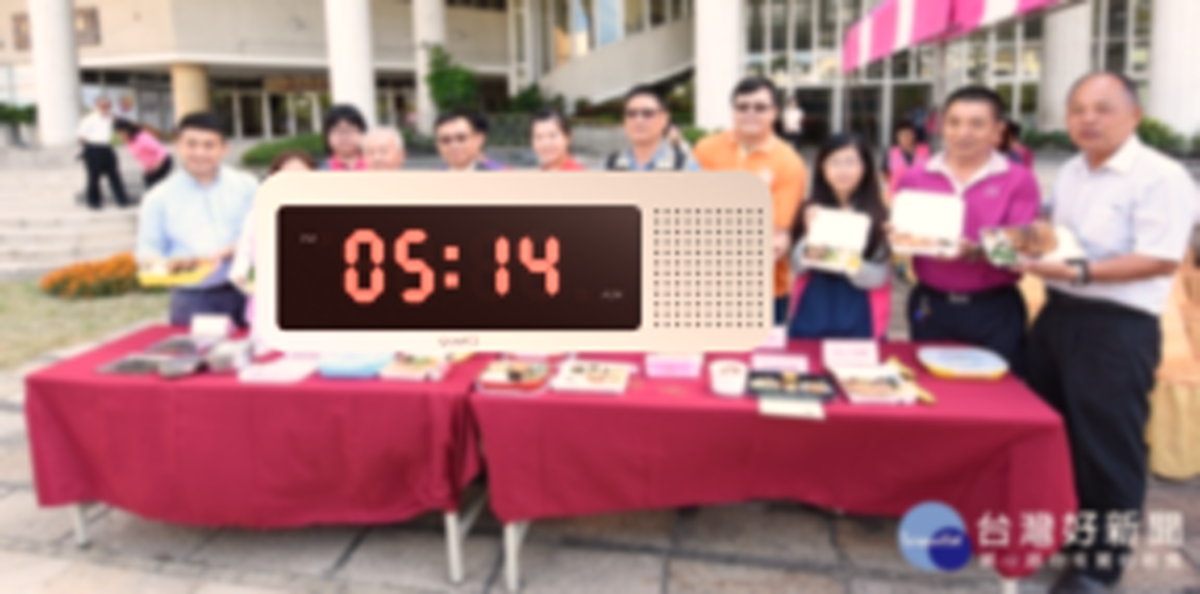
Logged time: 5 h 14 min
